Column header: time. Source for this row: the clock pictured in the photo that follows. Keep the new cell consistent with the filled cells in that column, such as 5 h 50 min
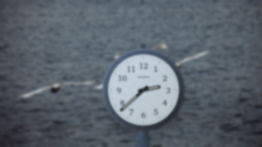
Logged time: 2 h 38 min
